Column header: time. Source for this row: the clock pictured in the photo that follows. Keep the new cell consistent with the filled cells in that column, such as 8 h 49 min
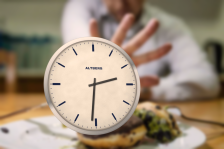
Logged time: 2 h 31 min
